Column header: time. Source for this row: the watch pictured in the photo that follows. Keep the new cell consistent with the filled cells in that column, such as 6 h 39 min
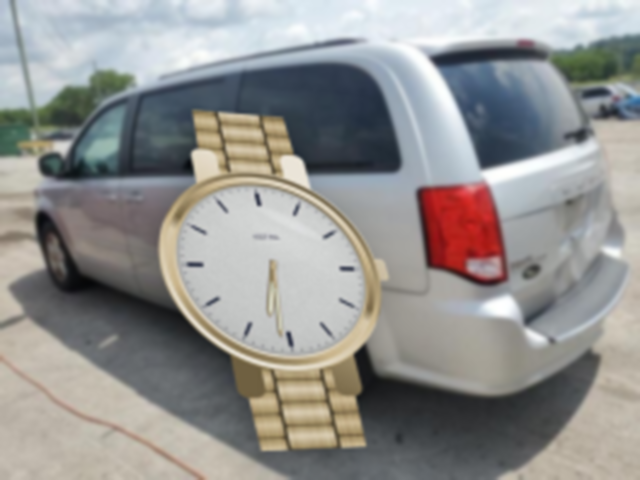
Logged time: 6 h 31 min
